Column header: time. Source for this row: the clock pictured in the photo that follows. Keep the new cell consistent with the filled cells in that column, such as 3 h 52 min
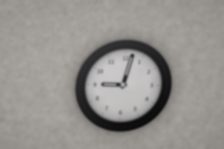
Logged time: 9 h 02 min
